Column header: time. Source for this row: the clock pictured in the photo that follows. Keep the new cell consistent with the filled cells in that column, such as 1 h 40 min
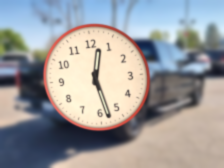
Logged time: 12 h 28 min
